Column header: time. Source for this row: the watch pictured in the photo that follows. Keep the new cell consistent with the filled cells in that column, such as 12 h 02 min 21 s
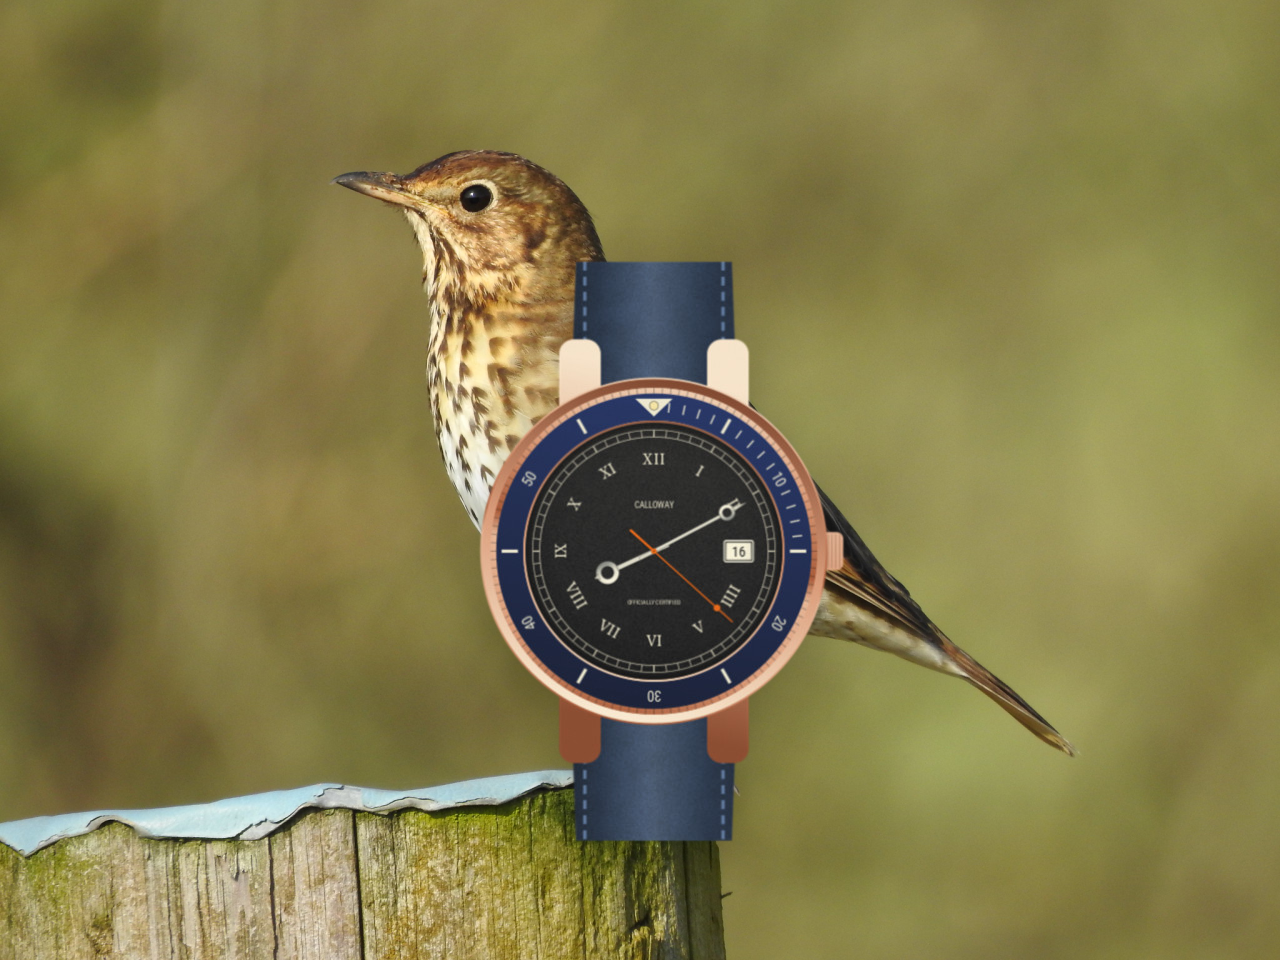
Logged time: 8 h 10 min 22 s
